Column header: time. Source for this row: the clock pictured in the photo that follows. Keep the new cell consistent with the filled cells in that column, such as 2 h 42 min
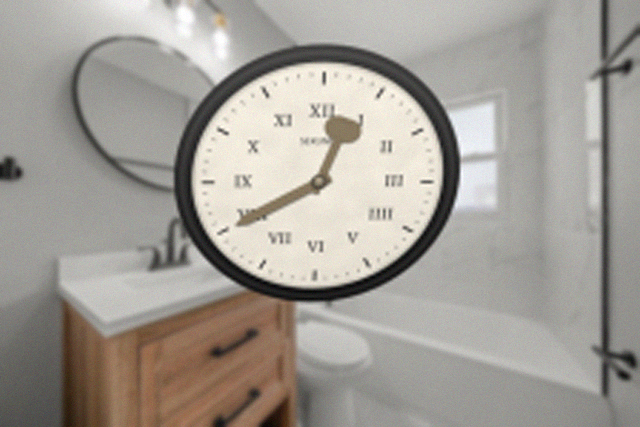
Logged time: 12 h 40 min
